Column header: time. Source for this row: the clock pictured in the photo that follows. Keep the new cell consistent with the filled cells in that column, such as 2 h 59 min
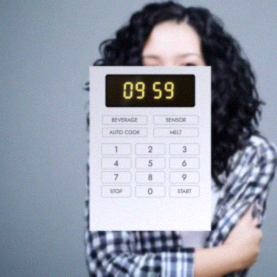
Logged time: 9 h 59 min
